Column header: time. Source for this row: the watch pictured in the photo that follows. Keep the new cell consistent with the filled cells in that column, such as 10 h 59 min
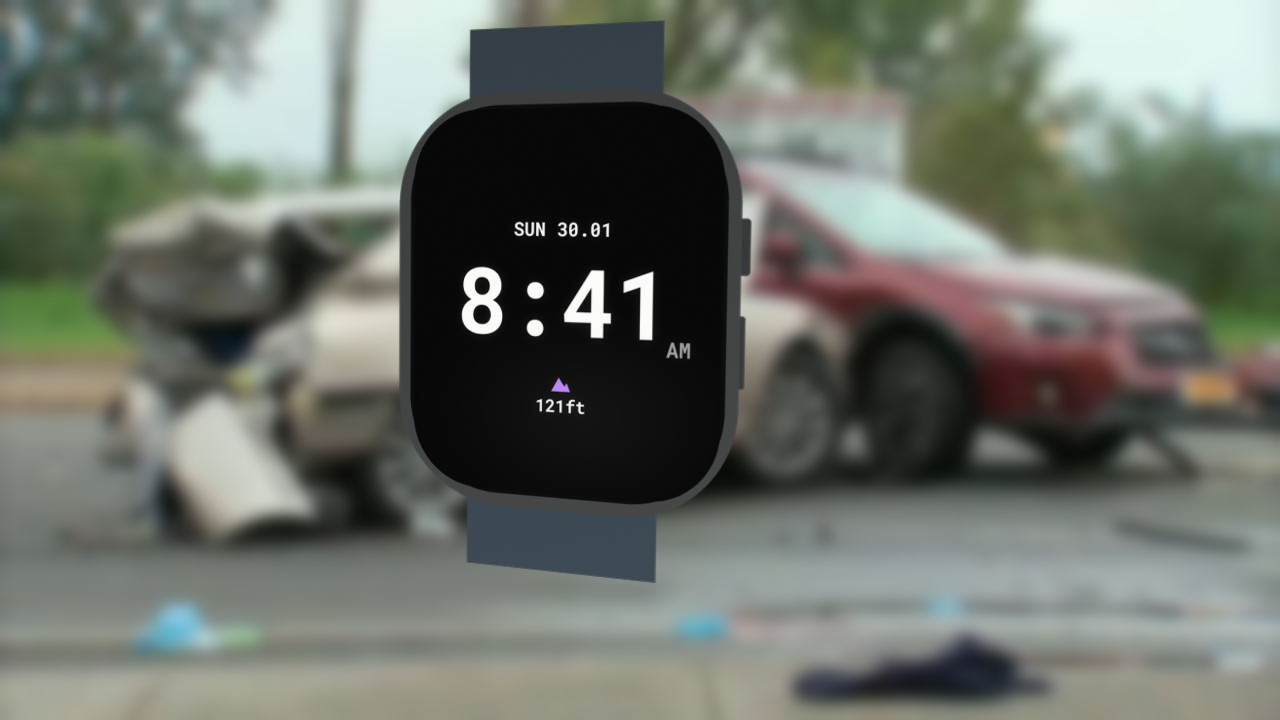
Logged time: 8 h 41 min
